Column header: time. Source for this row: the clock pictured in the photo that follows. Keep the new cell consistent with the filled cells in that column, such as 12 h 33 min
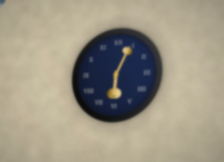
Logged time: 6 h 04 min
